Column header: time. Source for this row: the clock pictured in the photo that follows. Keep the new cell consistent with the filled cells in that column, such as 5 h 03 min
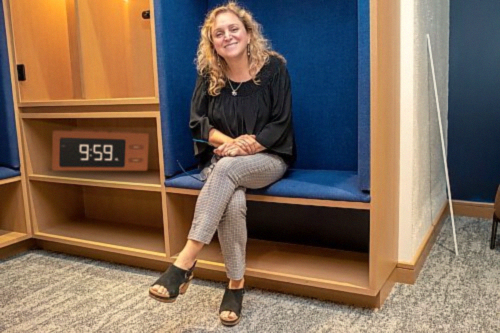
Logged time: 9 h 59 min
